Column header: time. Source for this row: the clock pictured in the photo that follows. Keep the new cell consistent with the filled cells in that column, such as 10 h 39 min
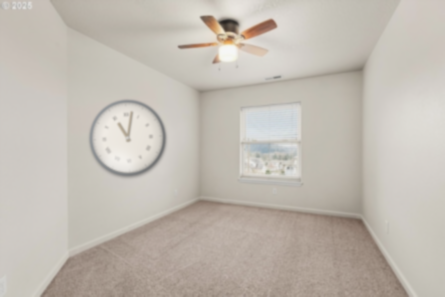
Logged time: 11 h 02 min
